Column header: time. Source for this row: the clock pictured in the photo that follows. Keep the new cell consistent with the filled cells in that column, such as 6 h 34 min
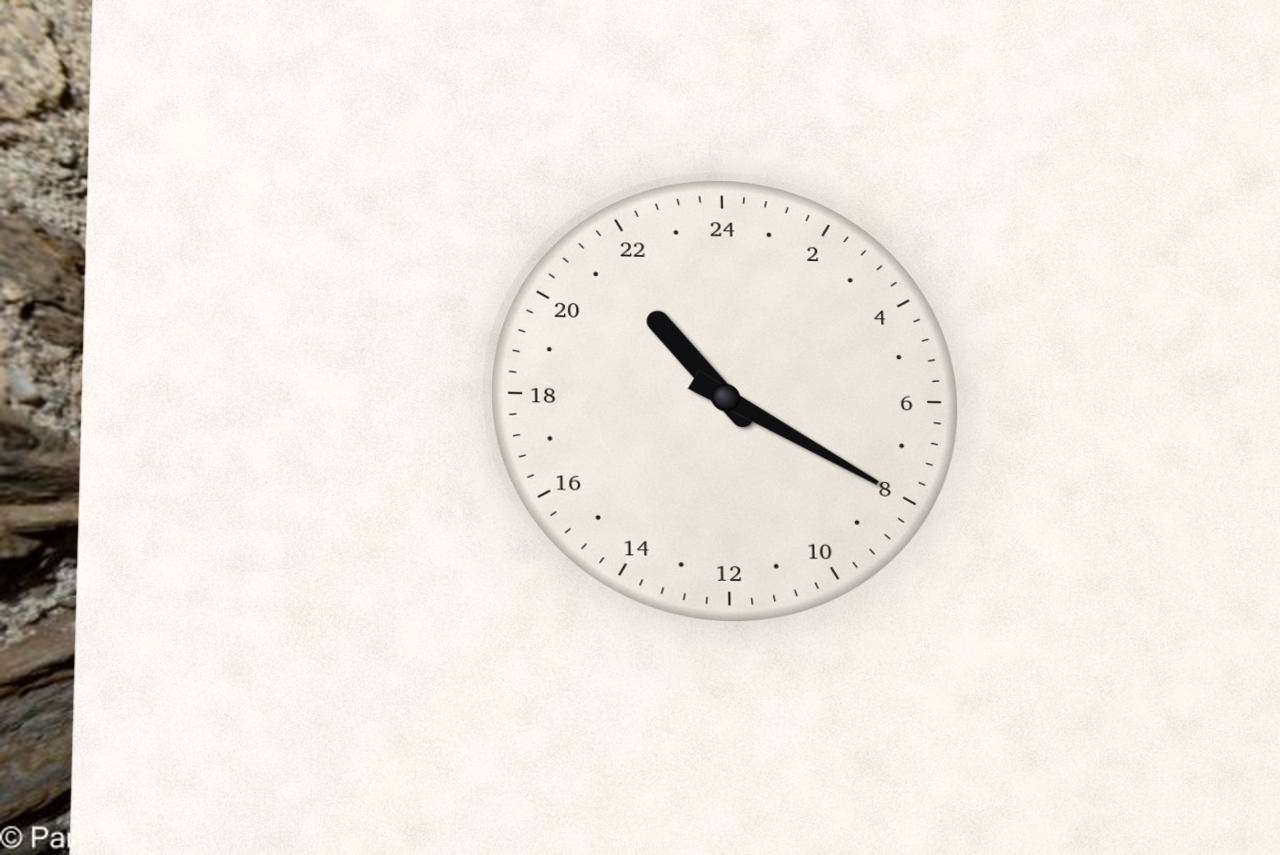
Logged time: 21 h 20 min
